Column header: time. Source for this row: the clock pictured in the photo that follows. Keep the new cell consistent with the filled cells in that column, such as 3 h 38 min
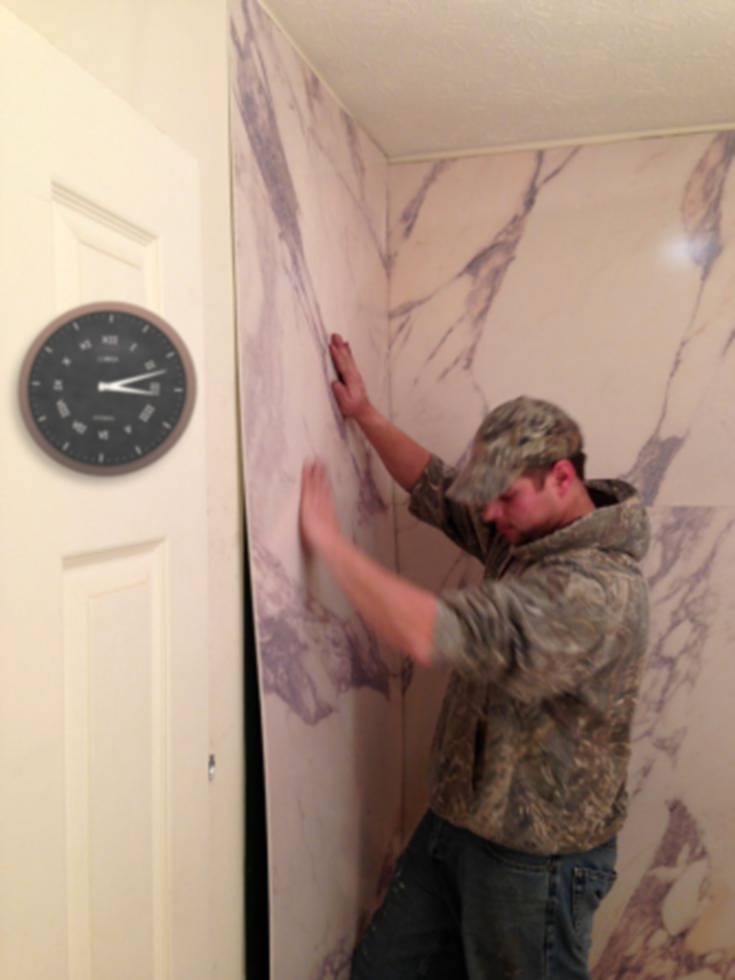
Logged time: 3 h 12 min
